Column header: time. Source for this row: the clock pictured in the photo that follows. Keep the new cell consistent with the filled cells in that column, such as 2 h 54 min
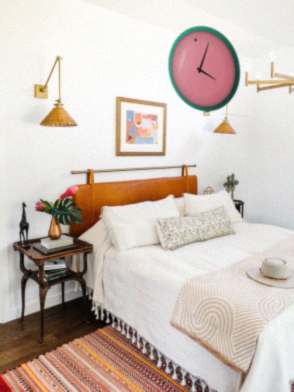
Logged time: 4 h 05 min
